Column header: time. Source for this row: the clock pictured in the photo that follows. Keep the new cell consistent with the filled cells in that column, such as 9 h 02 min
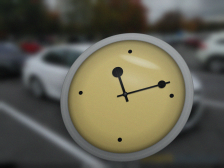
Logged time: 11 h 12 min
